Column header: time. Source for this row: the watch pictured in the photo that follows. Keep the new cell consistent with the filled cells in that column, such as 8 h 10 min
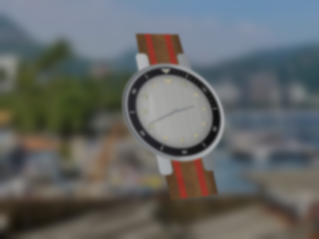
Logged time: 2 h 41 min
